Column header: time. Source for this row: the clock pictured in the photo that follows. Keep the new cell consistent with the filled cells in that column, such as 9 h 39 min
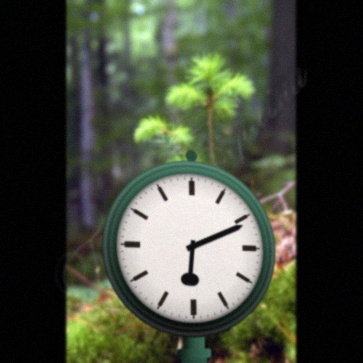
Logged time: 6 h 11 min
